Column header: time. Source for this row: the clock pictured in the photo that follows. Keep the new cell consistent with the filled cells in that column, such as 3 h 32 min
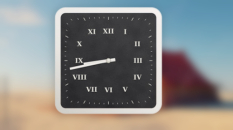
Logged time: 8 h 43 min
